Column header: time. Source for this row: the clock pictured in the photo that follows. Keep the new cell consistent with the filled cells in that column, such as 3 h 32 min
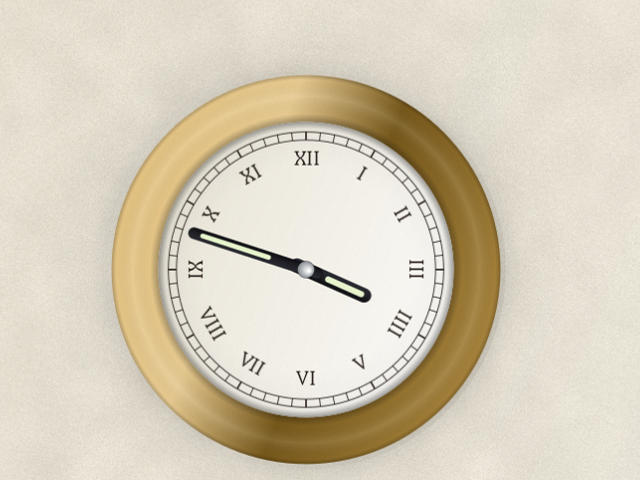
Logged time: 3 h 48 min
